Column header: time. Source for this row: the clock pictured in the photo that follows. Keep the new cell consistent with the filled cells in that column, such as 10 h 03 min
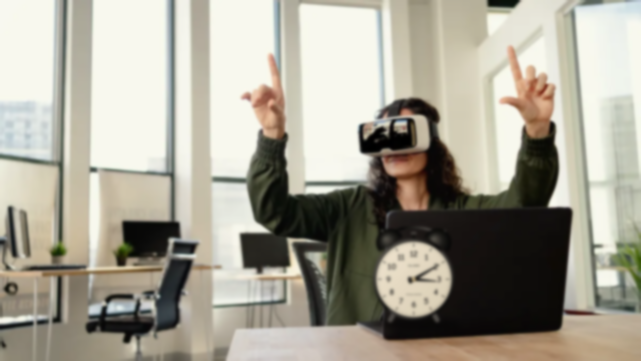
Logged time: 3 h 10 min
